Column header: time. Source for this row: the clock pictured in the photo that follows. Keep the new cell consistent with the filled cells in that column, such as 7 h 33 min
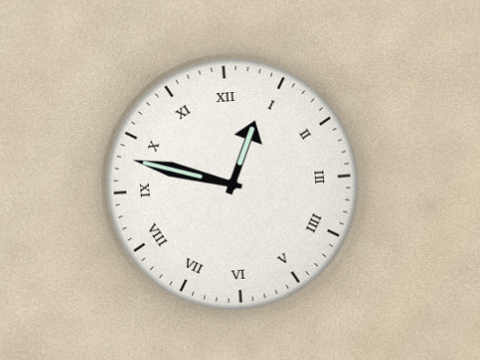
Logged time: 12 h 48 min
